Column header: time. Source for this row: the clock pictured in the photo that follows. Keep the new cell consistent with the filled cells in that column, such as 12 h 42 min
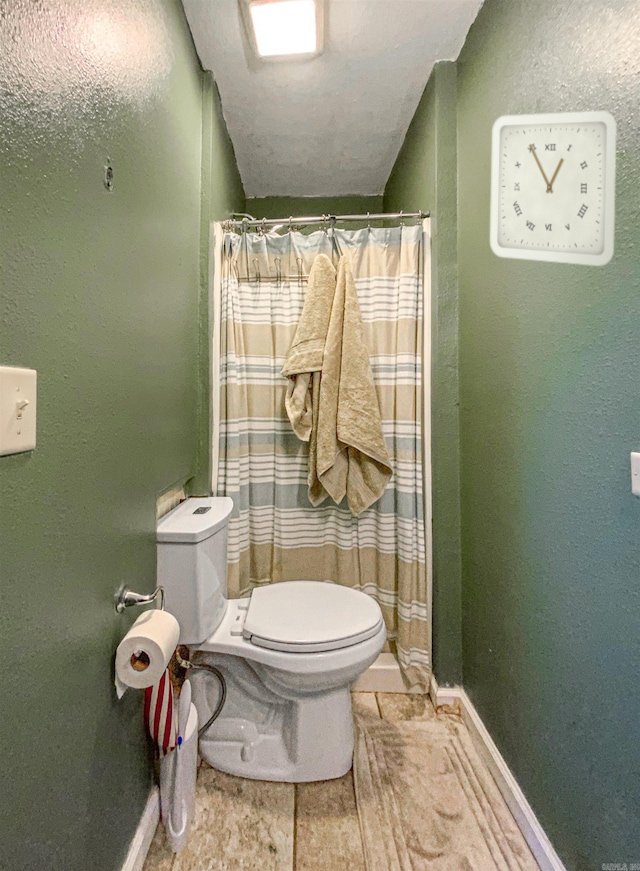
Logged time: 12 h 55 min
